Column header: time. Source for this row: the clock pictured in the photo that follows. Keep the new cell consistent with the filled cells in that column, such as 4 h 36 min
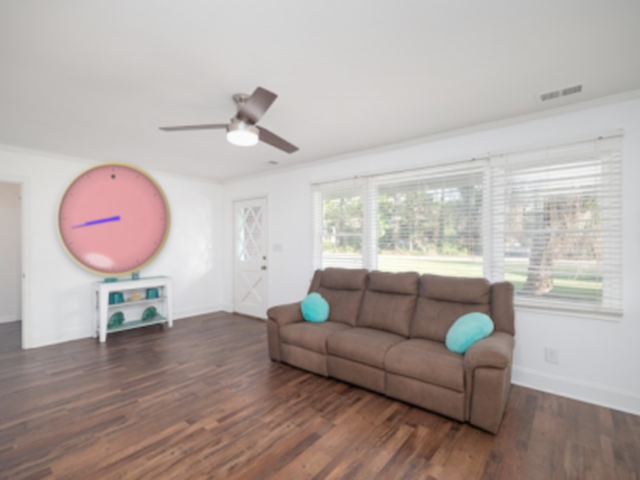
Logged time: 8 h 43 min
